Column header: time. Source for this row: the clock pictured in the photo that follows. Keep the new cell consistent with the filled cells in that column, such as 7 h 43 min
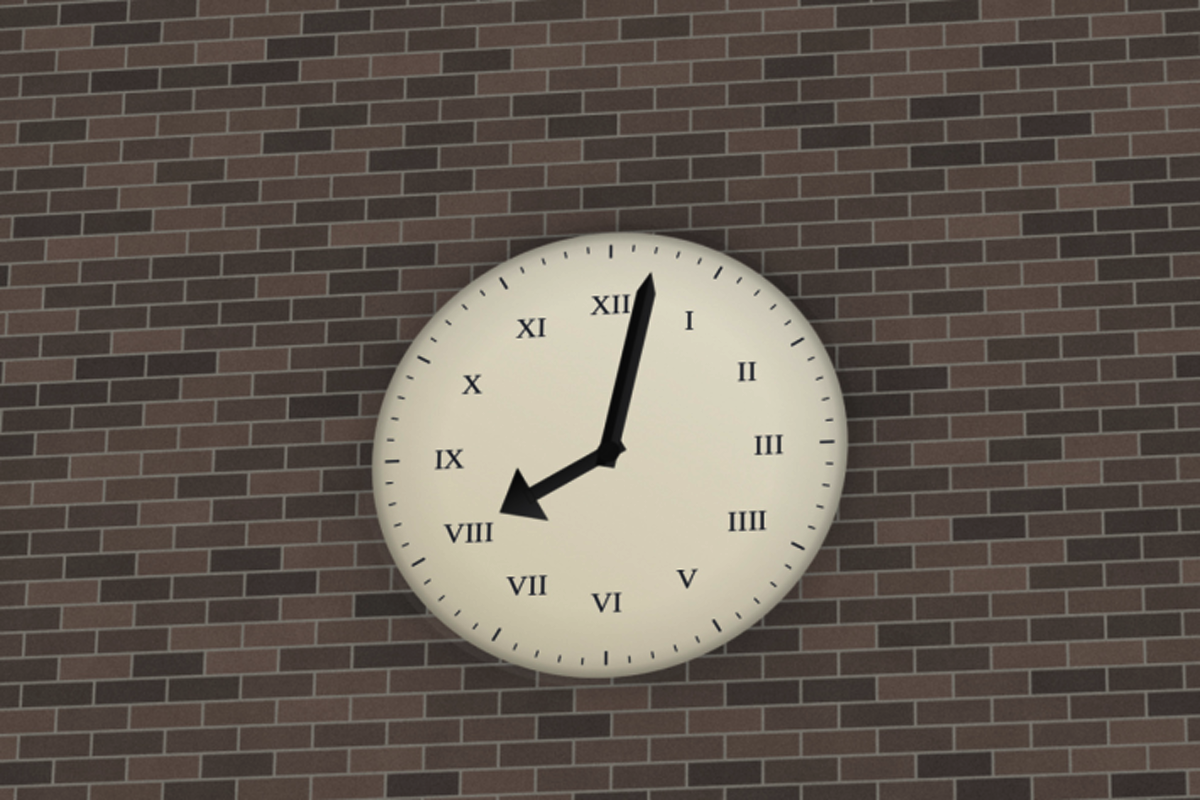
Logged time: 8 h 02 min
